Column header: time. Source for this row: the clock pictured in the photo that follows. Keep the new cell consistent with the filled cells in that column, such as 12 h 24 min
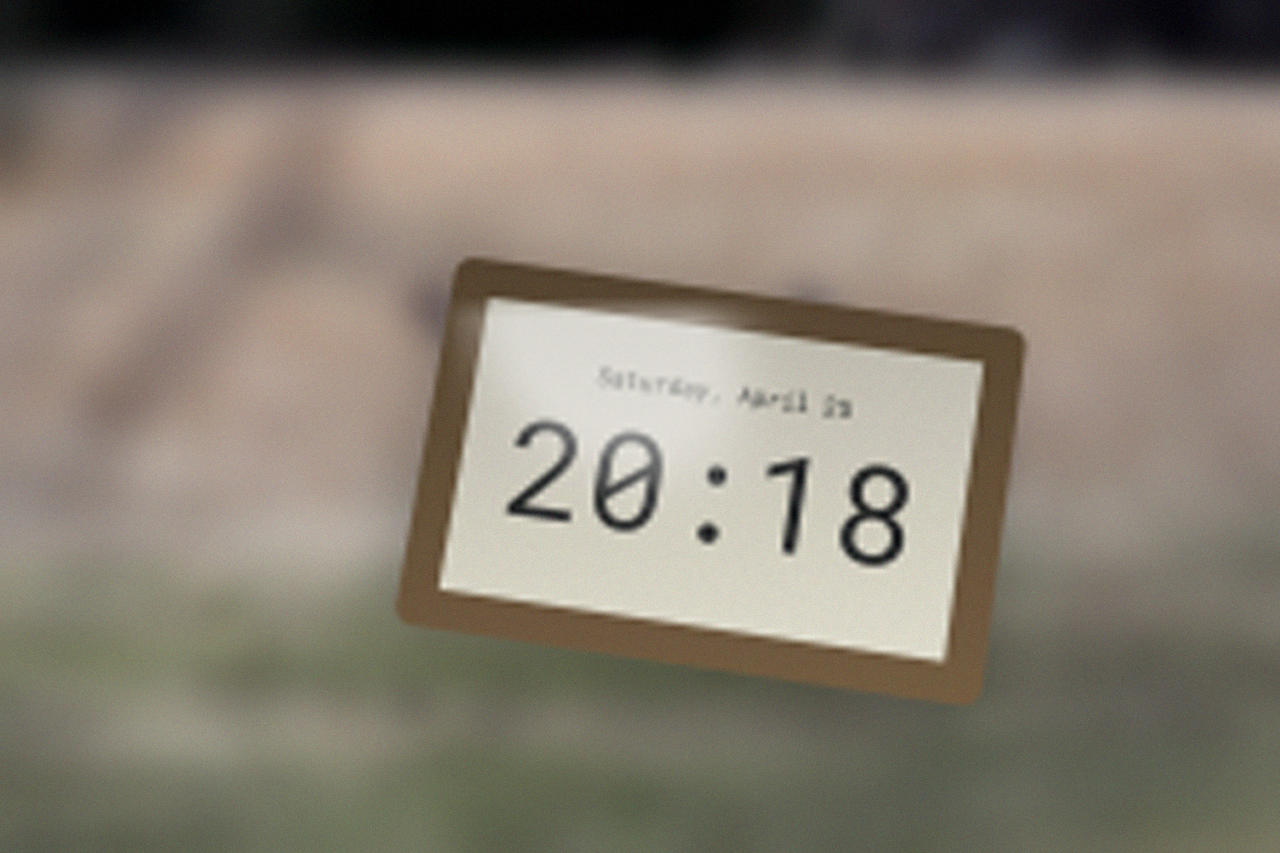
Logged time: 20 h 18 min
